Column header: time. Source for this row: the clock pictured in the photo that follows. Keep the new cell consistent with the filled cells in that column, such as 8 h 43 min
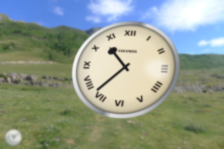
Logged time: 10 h 37 min
